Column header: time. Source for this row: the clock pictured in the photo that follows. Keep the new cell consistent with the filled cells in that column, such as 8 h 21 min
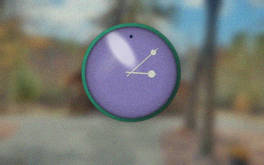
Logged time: 3 h 08 min
